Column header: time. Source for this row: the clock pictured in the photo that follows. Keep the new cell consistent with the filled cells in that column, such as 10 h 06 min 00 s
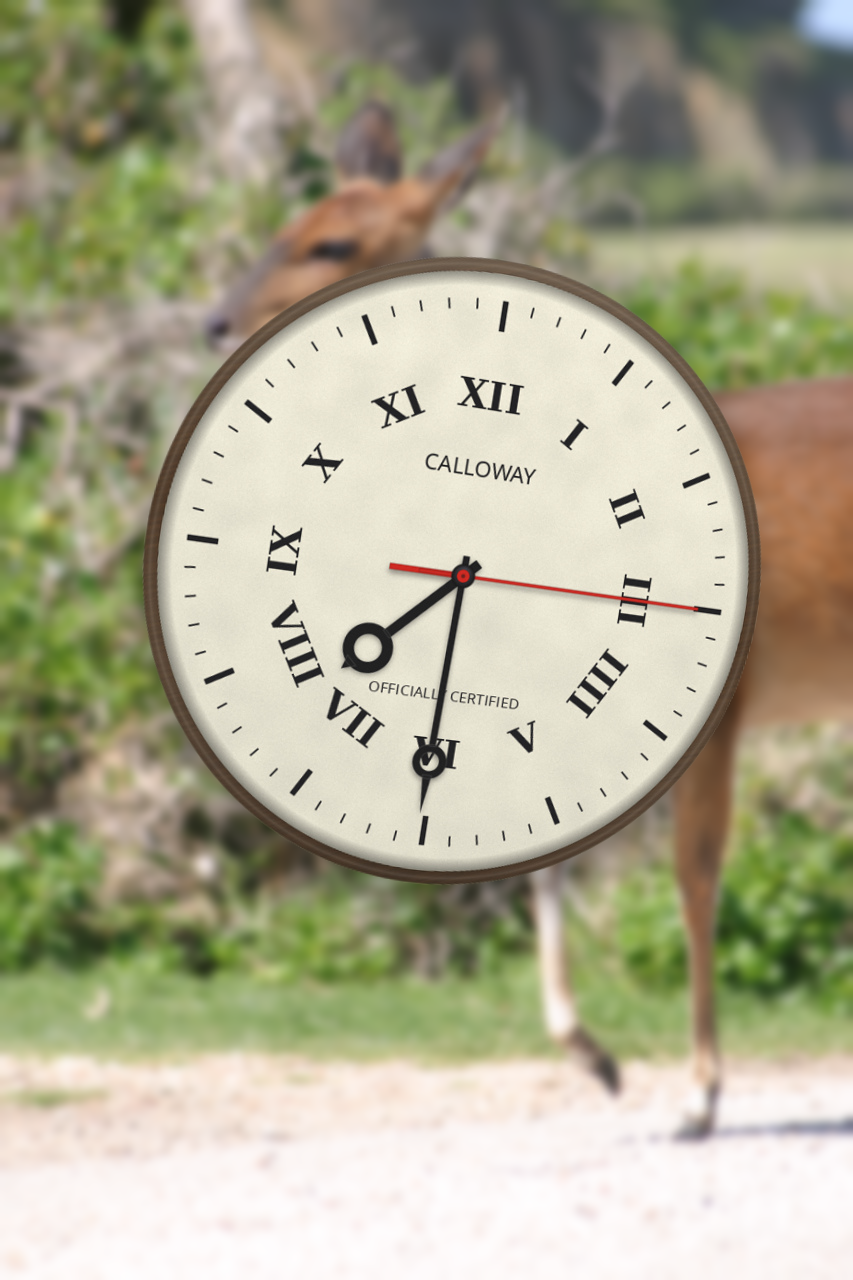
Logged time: 7 h 30 min 15 s
